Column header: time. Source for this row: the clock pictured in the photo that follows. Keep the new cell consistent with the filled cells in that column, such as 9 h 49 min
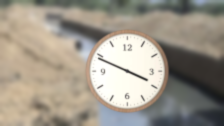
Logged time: 3 h 49 min
